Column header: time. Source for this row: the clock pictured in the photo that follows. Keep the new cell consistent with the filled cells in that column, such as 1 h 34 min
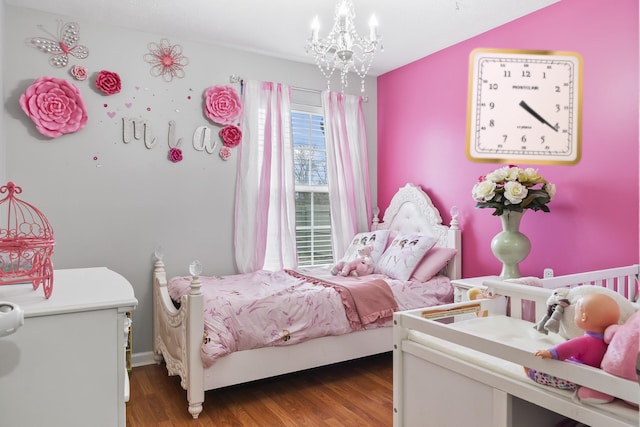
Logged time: 4 h 21 min
